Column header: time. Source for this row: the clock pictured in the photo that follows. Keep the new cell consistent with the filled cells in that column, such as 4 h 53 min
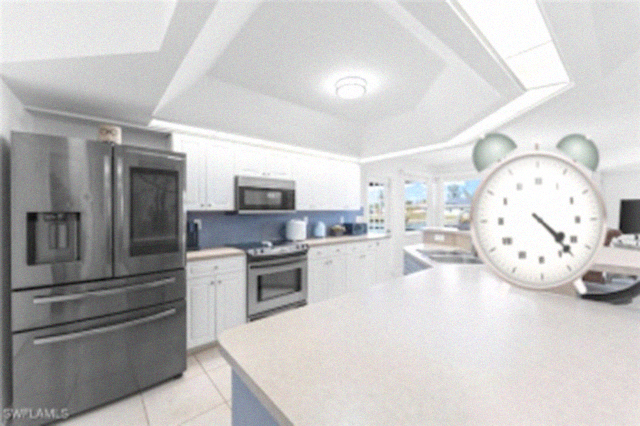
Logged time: 4 h 23 min
